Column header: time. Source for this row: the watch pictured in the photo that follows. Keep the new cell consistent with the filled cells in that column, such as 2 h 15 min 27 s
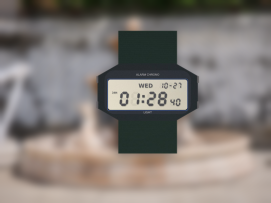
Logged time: 1 h 28 min 40 s
